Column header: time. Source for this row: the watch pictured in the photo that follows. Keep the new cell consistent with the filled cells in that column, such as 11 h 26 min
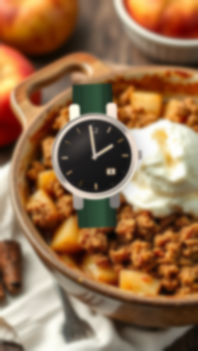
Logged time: 1 h 59 min
